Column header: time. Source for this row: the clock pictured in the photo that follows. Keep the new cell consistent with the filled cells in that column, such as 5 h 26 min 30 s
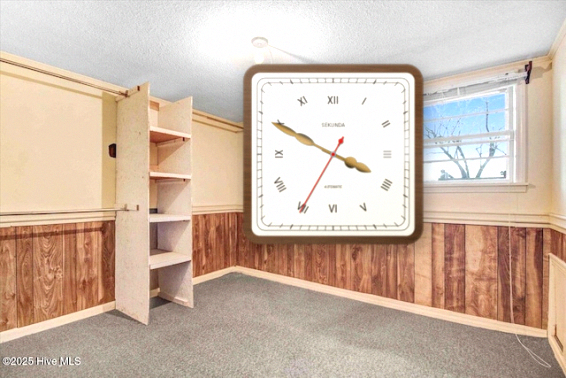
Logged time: 3 h 49 min 35 s
